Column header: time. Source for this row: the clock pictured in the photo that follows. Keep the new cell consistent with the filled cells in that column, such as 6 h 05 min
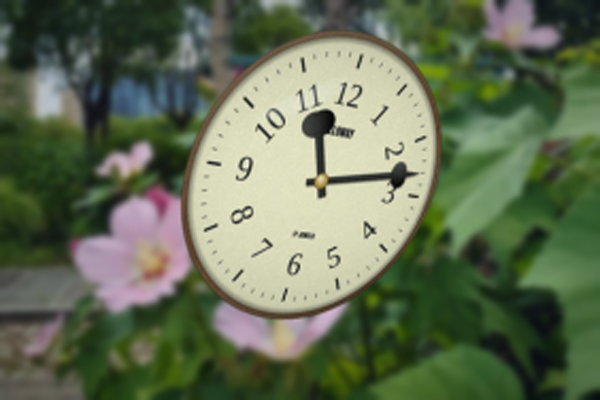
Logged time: 11 h 13 min
